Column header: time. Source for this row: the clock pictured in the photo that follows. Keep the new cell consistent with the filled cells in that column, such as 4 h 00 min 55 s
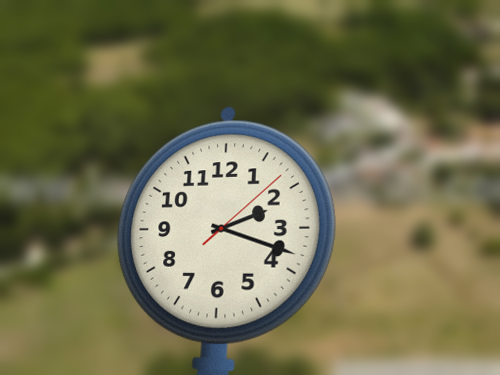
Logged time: 2 h 18 min 08 s
